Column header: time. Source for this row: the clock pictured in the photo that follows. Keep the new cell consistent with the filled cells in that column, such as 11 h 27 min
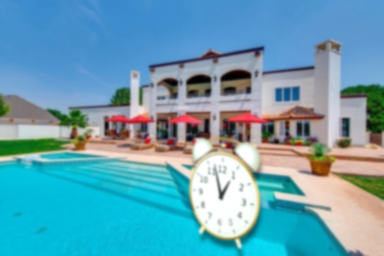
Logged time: 12 h 57 min
